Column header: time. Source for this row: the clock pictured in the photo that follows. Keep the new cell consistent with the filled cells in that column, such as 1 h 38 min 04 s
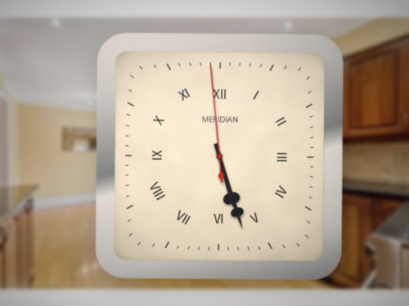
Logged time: 5 h 26 min 59 s
